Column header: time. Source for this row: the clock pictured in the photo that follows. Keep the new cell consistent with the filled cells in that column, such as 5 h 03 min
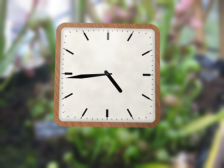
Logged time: 4 h 44 min
